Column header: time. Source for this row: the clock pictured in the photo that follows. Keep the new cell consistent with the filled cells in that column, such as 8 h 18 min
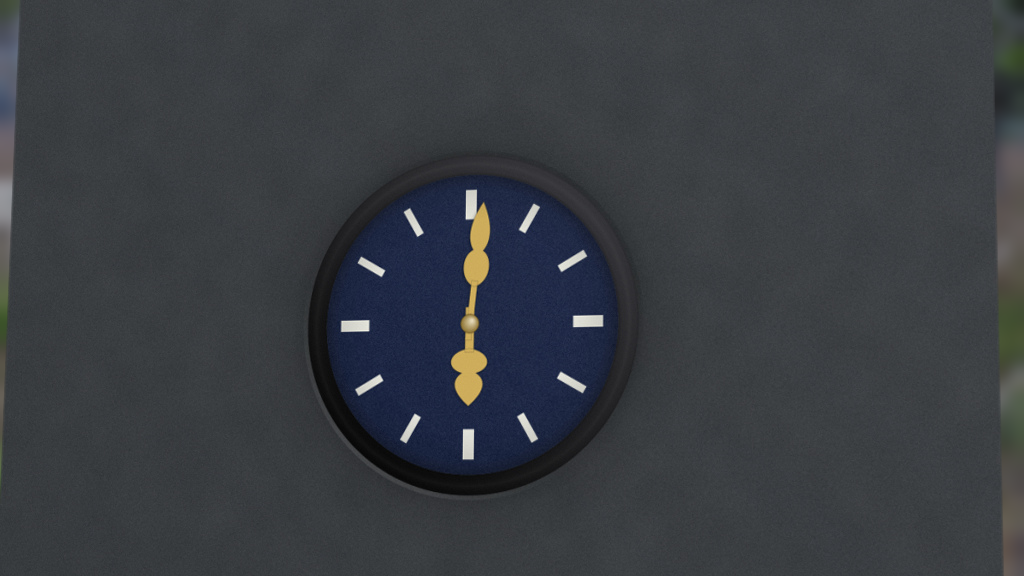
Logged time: 6 h 01 min
